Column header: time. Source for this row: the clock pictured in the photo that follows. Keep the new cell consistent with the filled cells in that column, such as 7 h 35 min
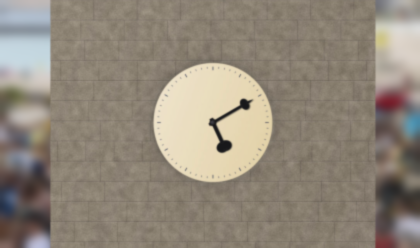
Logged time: 5 h 10 min
